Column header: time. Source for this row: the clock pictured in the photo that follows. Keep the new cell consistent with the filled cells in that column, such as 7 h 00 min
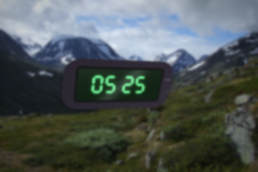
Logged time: 5 h 25 min
